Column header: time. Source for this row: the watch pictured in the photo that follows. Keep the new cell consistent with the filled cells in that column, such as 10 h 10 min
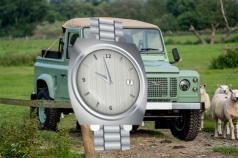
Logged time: 9 h 58 min
